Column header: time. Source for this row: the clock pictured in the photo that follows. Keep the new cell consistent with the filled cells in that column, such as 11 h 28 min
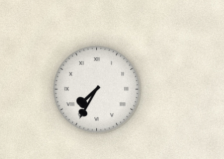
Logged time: 7 h 35 min
